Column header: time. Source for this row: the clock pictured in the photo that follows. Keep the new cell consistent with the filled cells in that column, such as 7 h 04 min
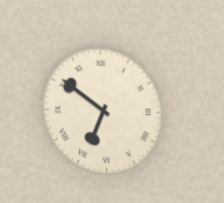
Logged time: 6 h 51 min
